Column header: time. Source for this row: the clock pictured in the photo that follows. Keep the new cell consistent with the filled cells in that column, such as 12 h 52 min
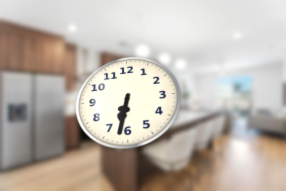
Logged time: 6 h 32 min
